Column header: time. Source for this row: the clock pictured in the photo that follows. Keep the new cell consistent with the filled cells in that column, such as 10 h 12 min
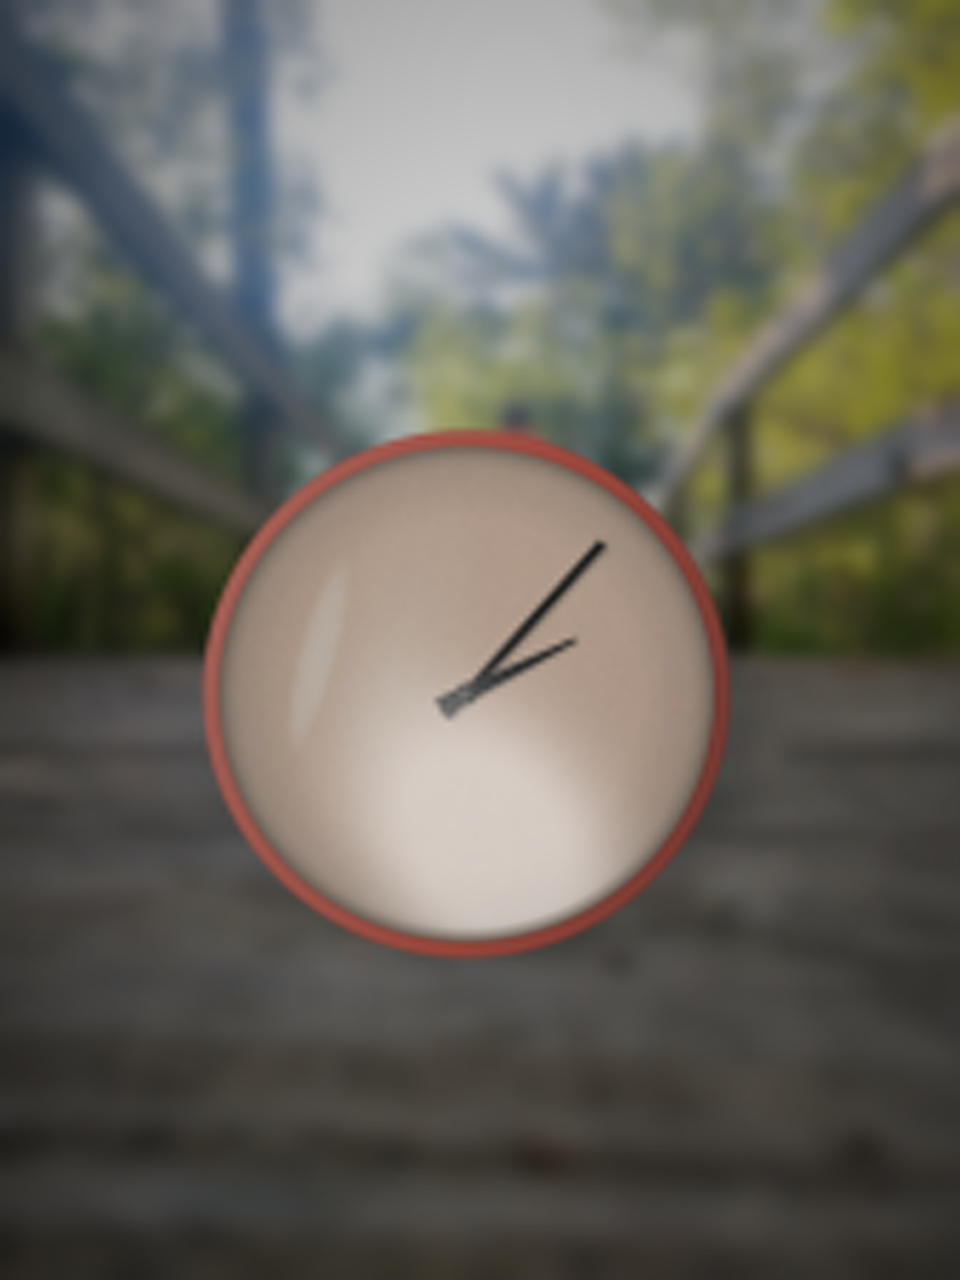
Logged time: 2 h 07 min
